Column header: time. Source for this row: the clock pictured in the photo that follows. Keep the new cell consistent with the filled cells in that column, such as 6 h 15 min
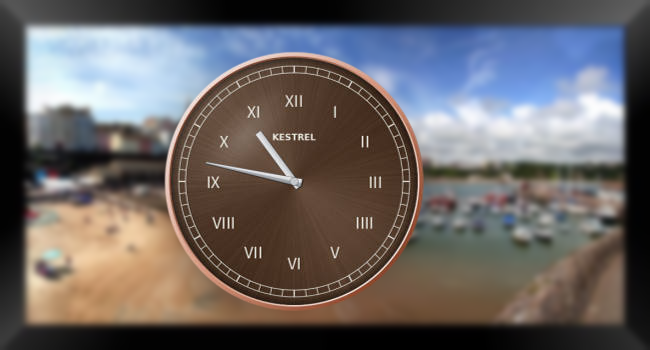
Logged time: 10 h 47 min
